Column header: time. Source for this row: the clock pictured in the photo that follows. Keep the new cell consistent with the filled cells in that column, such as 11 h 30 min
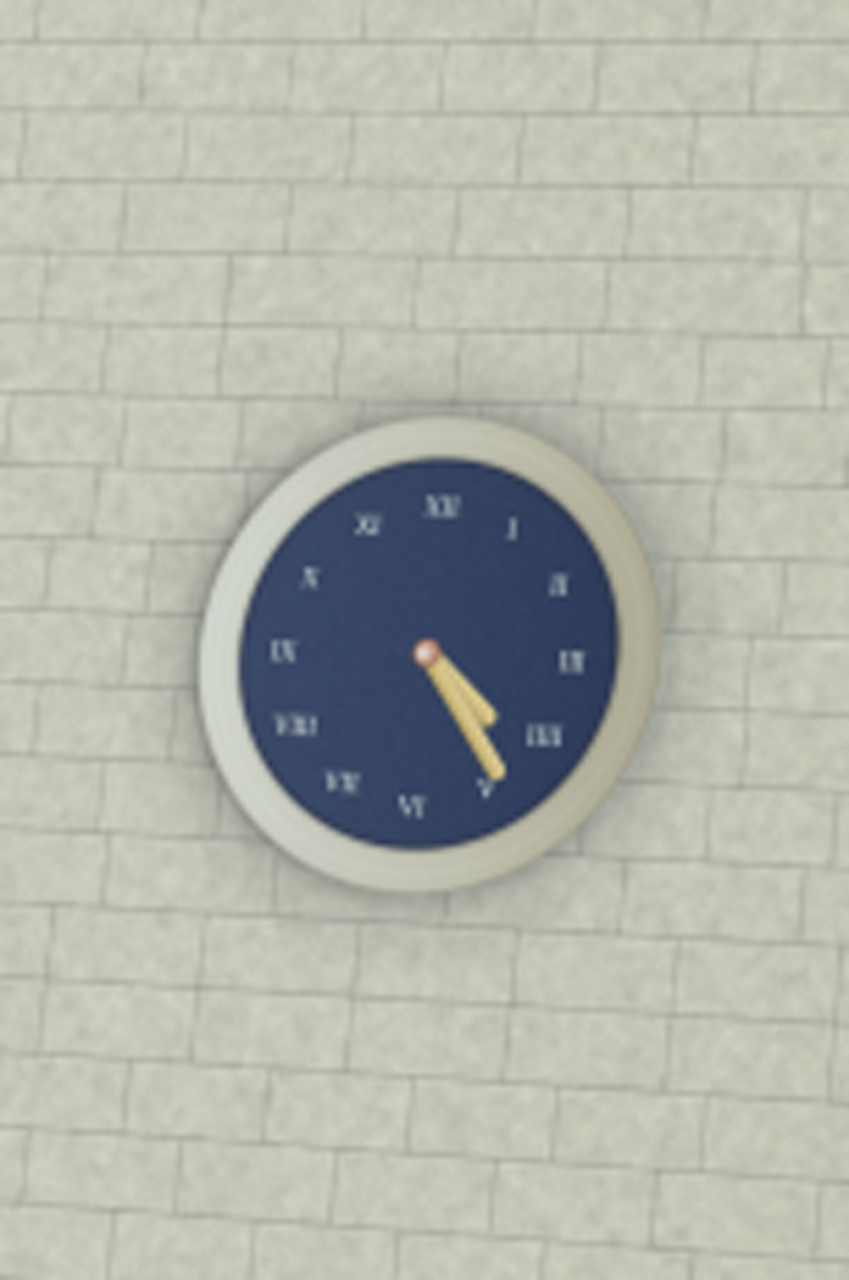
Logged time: 4 h 24 min
